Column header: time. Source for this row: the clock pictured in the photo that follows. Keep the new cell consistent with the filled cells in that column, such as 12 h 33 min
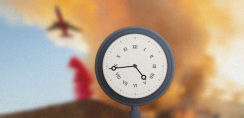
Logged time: 4 h 44 min
